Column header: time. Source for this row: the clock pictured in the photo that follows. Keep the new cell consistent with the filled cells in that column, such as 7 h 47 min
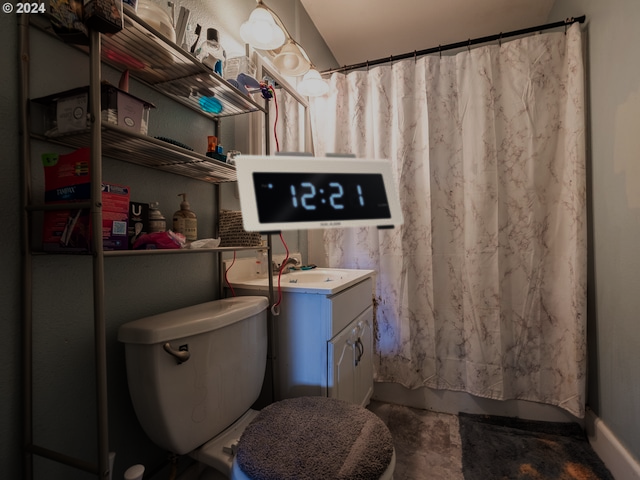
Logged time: 12 h 21 min
